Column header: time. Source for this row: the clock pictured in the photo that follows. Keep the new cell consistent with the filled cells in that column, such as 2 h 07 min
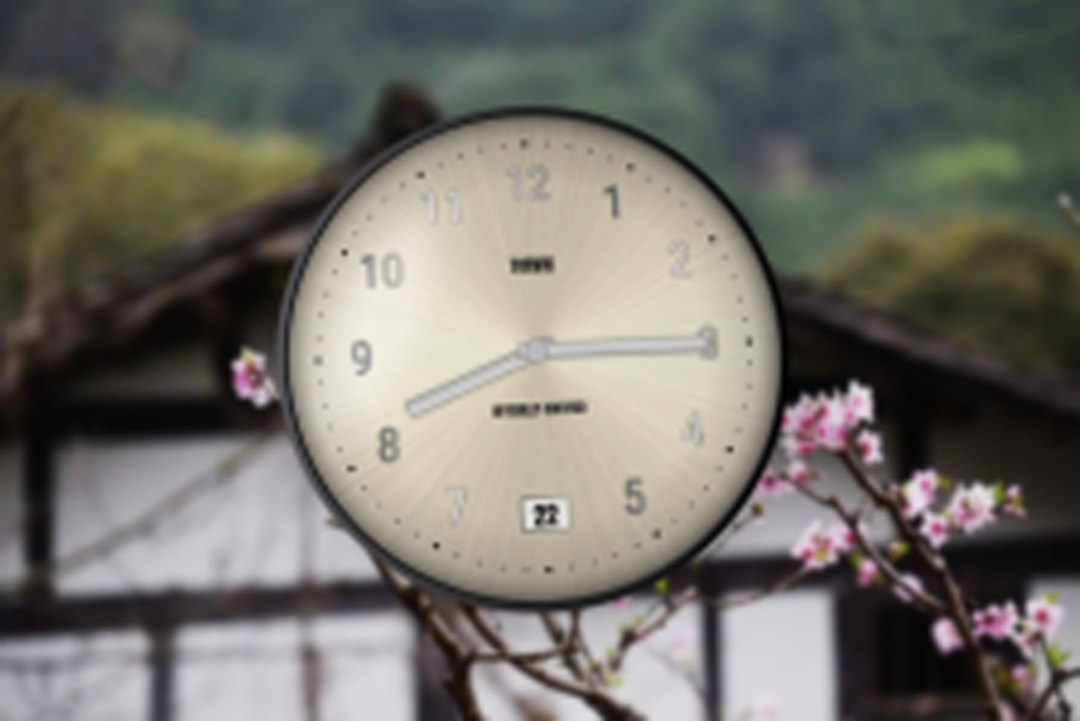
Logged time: 8 h 15 min
